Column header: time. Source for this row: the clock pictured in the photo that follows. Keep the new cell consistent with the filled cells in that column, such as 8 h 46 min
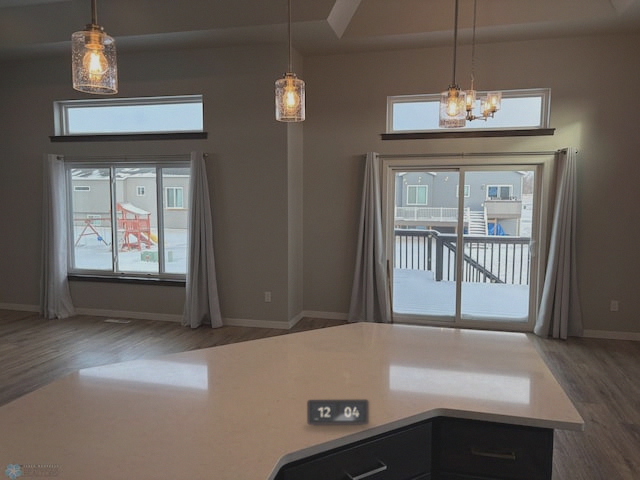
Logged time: 12 h 04 min
